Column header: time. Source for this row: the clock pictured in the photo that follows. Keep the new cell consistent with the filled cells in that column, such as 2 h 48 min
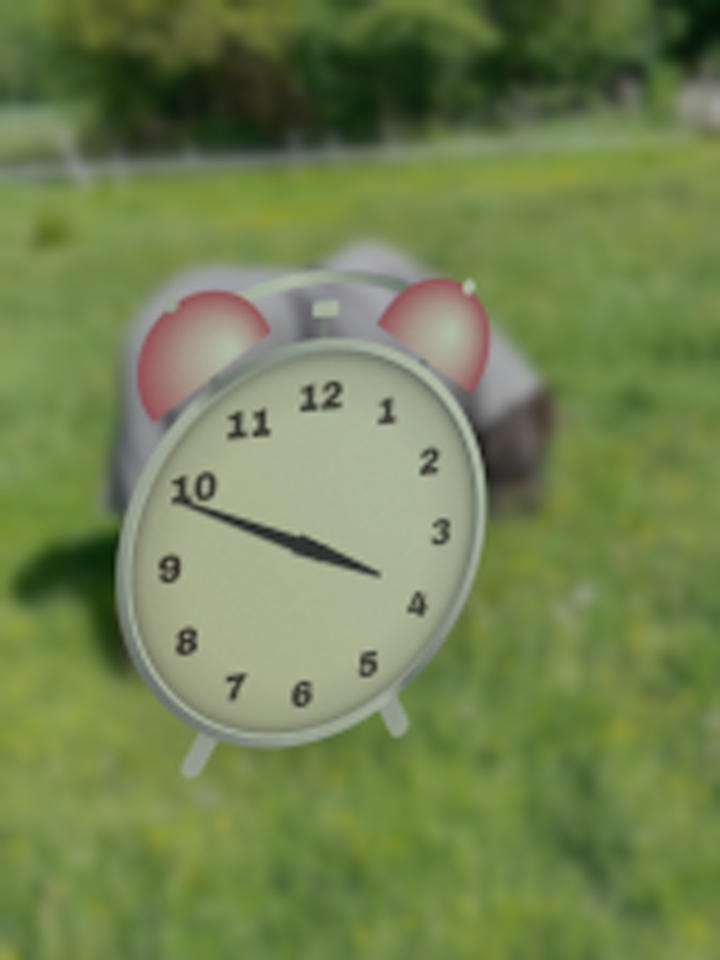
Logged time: 3 h 49 min
